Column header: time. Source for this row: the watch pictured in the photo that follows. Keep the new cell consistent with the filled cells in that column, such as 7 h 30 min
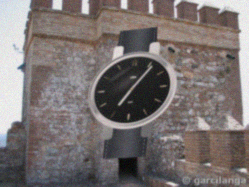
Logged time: 7 h 06 min
